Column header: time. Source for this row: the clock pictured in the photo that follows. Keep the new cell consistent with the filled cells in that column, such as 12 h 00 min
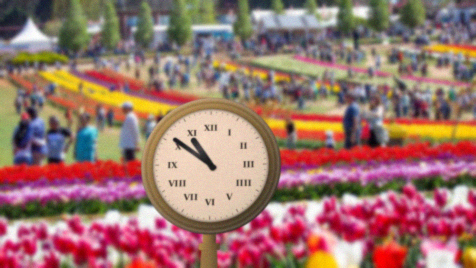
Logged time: 10 h 51 min
